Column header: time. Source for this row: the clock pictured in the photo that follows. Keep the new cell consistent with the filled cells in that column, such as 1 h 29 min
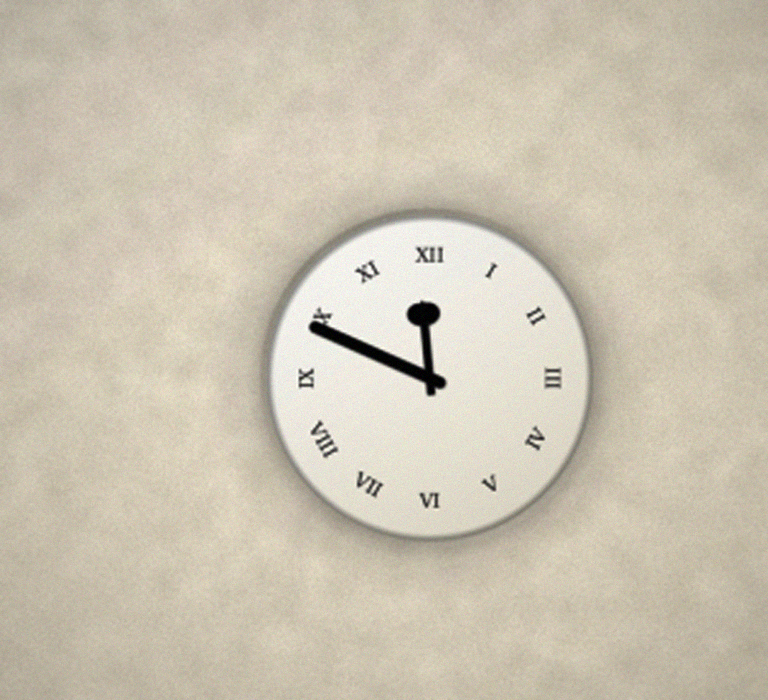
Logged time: 11 h 49 min
